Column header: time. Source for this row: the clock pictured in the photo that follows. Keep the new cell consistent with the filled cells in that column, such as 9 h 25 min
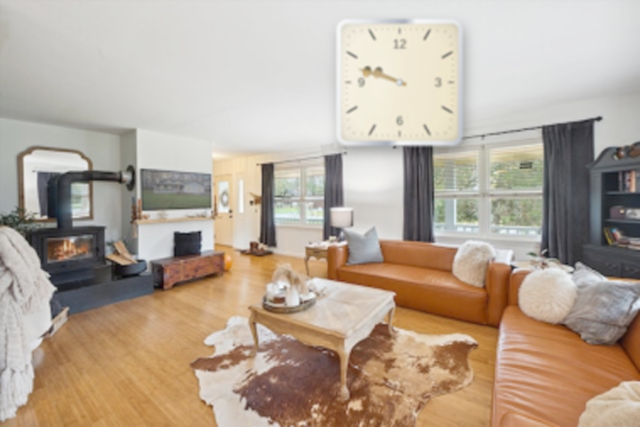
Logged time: 9 h 48 min
